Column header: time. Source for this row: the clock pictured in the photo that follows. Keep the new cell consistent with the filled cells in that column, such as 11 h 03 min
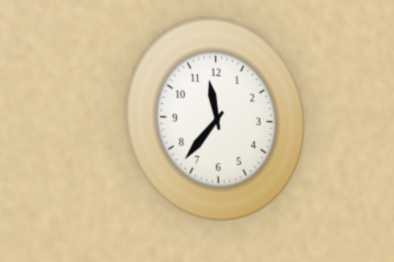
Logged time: 11 h 37 min
